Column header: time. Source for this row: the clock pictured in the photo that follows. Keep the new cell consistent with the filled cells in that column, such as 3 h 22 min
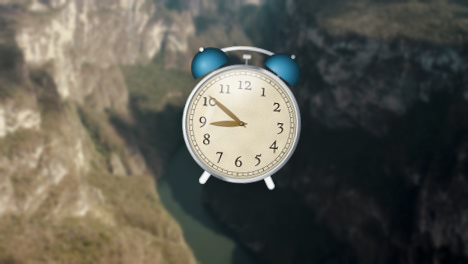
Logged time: 8 h 51 min
